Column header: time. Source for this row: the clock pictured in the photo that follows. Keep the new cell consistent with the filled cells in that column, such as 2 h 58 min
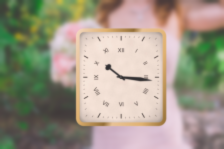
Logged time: 10 h 16 min
